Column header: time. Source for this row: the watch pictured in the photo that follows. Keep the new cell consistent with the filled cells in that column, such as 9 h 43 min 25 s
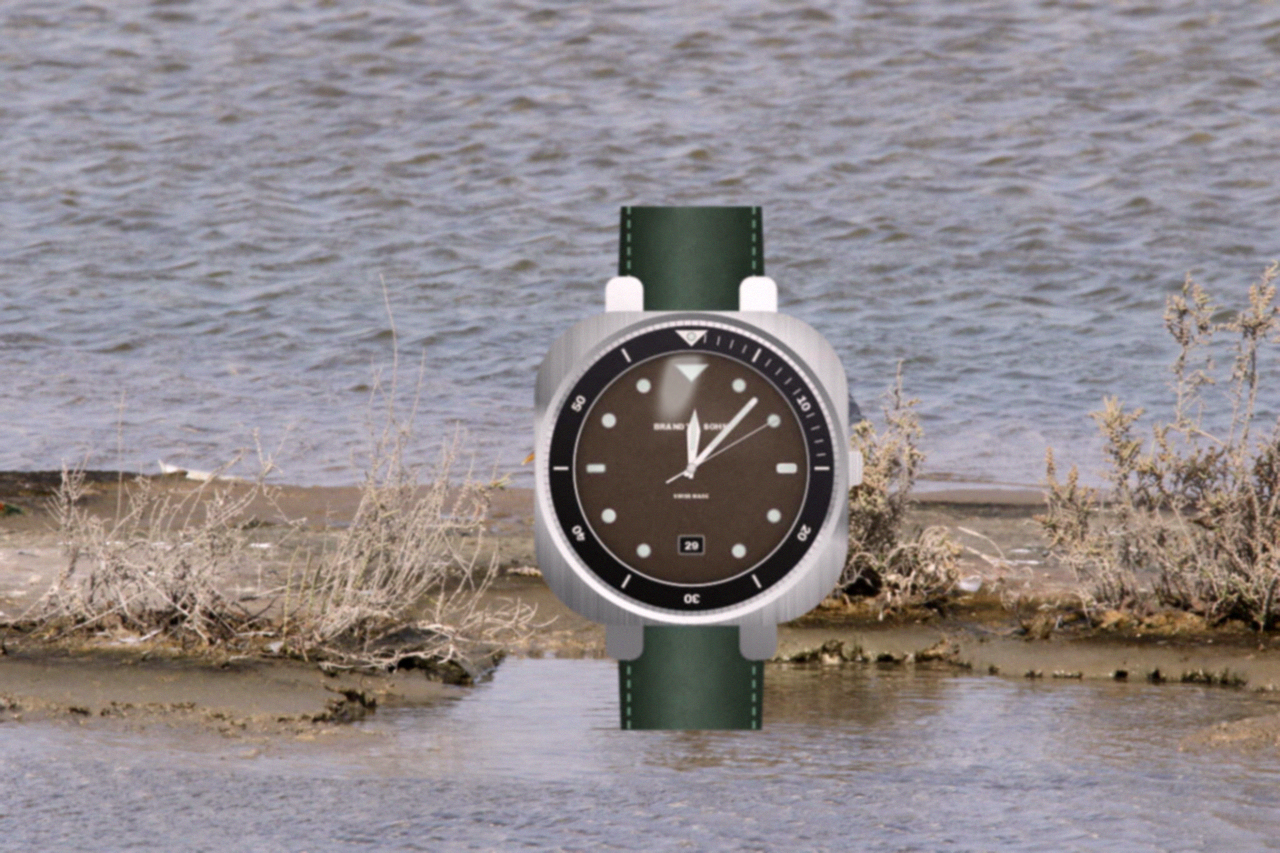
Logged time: 12 h 07 min 10 s
